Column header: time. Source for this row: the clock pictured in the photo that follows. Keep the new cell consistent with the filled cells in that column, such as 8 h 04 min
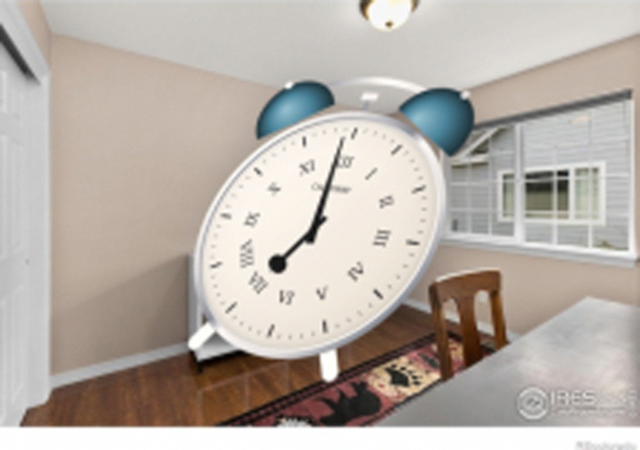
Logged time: 6 h 59 min
